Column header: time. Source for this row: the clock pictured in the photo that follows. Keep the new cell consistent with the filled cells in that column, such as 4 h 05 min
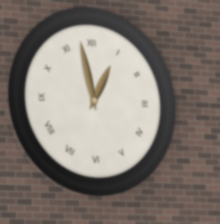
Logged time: 12 h 58 min
